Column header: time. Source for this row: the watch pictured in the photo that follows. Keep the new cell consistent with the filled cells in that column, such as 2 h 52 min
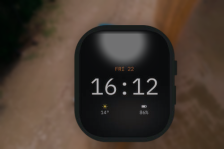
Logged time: 16 h 12 min
